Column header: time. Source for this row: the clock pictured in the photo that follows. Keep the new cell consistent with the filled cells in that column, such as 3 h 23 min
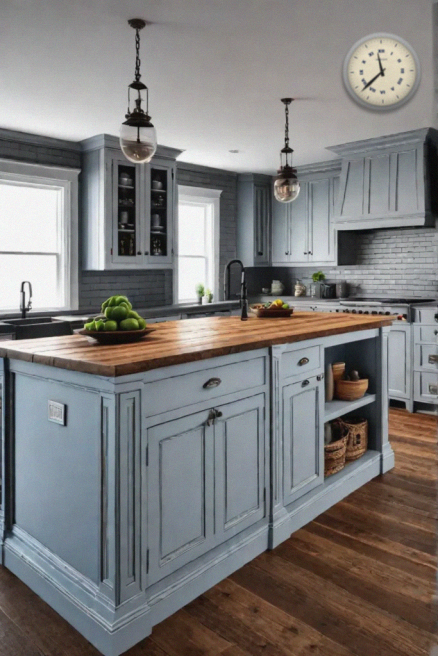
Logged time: 11 h 38 min
